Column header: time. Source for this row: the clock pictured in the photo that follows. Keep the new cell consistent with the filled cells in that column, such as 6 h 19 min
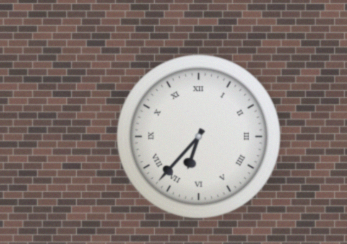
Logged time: 6 h 37 min
